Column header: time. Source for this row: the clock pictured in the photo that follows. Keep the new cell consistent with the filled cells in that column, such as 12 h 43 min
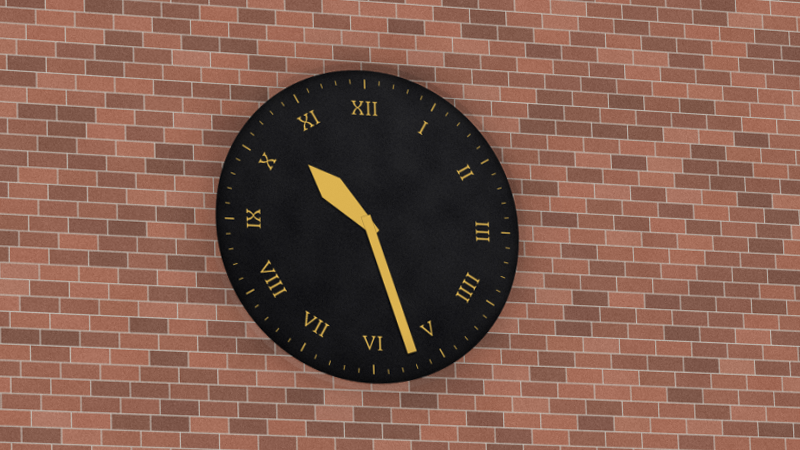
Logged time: 10 h 27 min
